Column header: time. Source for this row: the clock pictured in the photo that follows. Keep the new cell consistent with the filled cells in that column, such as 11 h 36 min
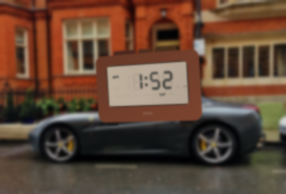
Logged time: 1 h 52 min
